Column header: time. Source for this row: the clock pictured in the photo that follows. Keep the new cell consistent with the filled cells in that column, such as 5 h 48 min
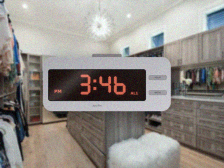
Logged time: 3 h 46 min
